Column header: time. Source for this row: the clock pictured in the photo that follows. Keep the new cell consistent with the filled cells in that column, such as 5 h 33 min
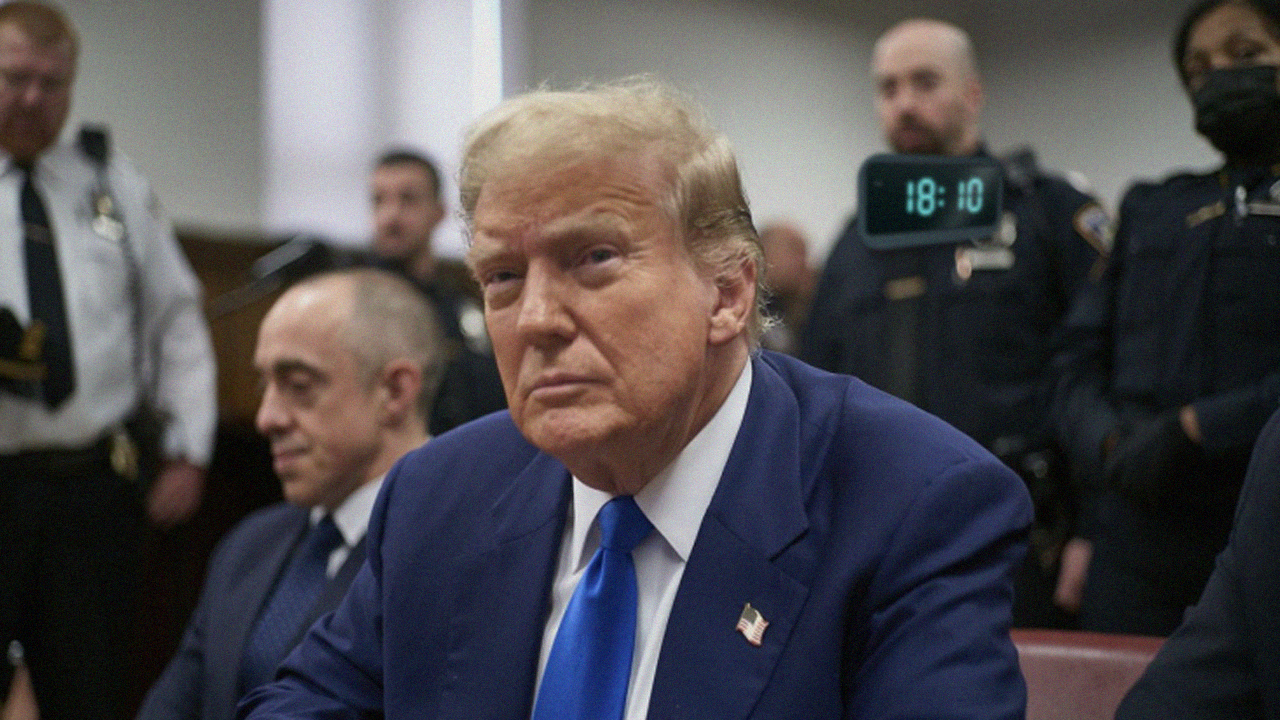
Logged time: 18 h 10 min
